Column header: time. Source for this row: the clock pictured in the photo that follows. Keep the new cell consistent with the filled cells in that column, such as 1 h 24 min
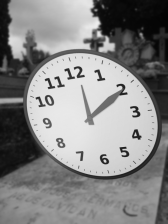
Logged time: 12 h 10 min
